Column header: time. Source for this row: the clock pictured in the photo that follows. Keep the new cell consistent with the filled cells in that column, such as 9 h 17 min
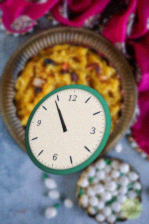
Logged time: 10 h 54 min
